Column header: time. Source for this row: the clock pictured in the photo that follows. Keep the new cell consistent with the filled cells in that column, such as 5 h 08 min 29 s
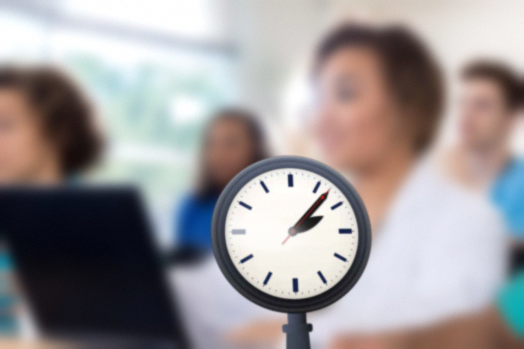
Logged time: 2 h 07 min 07 s
